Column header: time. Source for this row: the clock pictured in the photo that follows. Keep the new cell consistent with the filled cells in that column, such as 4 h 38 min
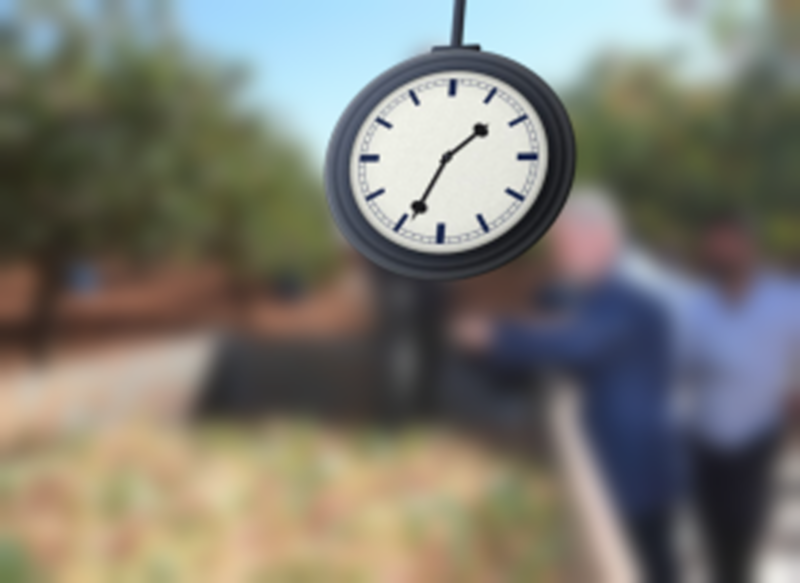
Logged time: 1 h 34 min
